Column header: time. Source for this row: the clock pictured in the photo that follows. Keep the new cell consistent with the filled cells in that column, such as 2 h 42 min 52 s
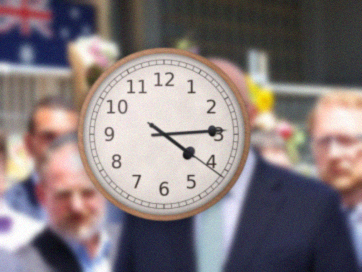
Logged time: 4 h 14 min 21 s
